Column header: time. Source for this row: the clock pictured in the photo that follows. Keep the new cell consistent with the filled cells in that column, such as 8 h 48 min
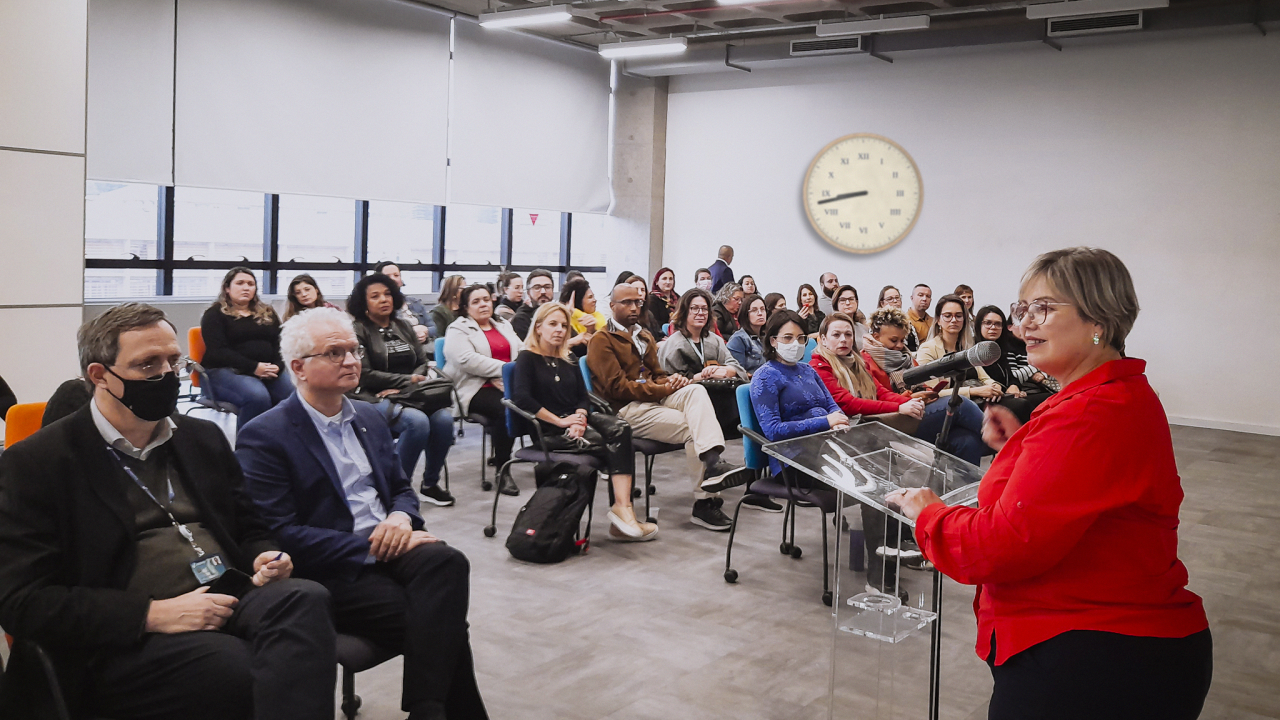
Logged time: 8 h 43 min
